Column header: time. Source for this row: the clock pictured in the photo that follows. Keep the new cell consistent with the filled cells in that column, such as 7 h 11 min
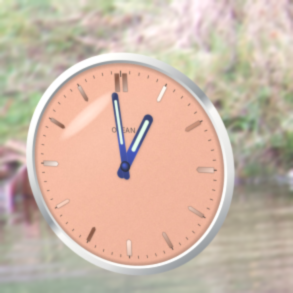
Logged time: 12 h 59 min
